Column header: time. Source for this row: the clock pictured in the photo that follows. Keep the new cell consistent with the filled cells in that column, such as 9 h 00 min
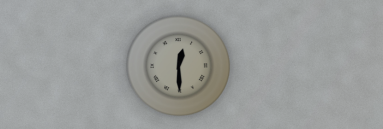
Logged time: 12 h 30 min
